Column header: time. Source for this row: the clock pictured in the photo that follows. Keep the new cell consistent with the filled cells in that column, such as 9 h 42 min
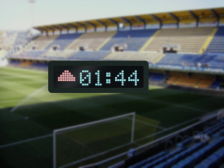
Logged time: 1 h 44 min
